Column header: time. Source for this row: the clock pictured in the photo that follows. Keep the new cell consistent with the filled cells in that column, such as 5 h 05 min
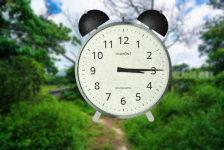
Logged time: 3 h 15 min
